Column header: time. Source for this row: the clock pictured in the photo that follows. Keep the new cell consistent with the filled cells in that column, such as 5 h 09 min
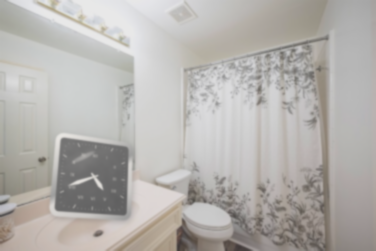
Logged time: 4 h 41 min
